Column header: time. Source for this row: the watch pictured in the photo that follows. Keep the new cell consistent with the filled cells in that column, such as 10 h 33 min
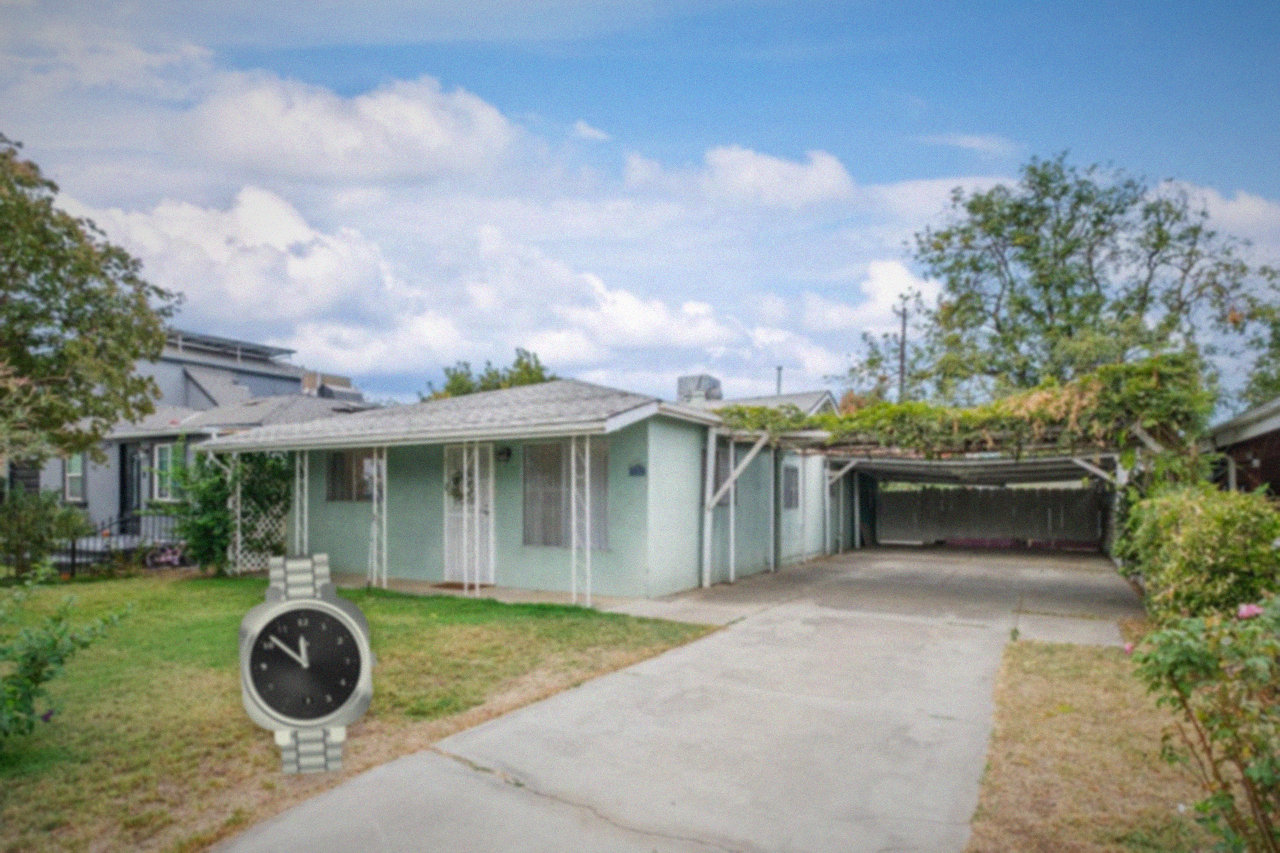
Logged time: 11 h 52 min
